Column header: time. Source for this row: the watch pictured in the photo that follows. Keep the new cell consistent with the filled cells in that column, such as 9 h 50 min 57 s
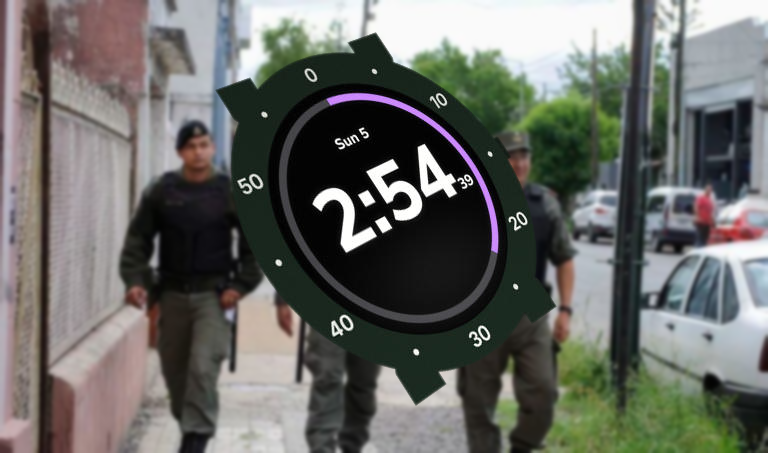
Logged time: 2 h 54 min 39 s
